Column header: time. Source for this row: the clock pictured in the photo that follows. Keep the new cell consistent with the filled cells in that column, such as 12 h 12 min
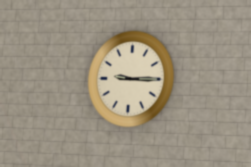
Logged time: 9 h 15 min
